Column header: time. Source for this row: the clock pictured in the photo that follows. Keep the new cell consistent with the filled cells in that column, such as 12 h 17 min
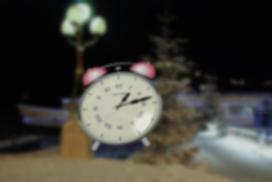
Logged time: 1 h 13 min
